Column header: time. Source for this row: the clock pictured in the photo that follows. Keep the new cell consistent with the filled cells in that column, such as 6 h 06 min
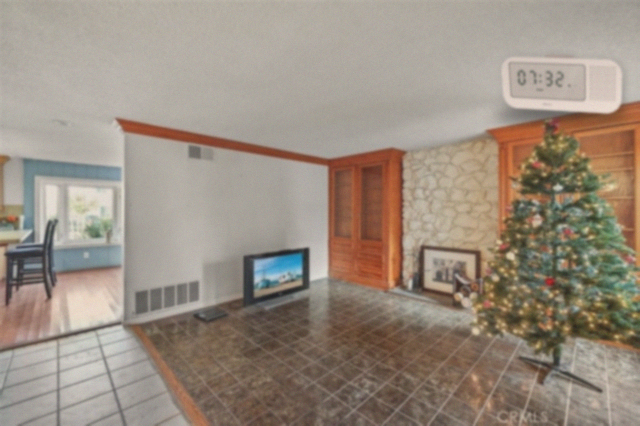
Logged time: 7 h 32 min
